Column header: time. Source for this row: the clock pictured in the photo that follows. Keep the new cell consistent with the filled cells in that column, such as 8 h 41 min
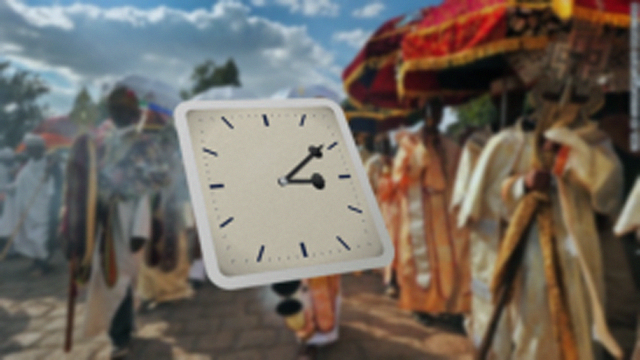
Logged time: 3 h 09 min
